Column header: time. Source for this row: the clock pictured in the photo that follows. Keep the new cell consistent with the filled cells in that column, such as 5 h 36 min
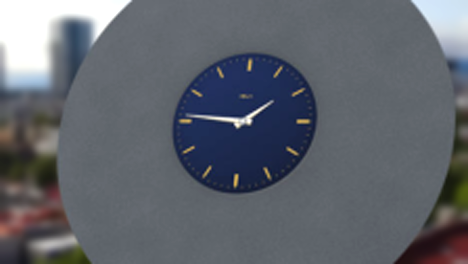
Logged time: 1 h 46 min
